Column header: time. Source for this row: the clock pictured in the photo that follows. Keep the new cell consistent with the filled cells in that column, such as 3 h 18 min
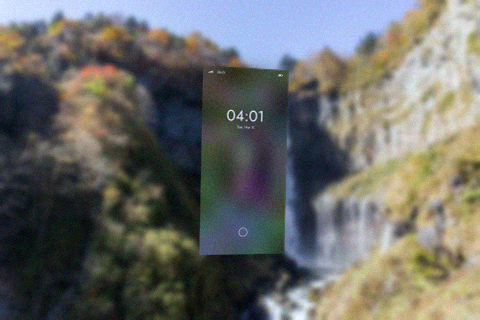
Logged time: 4 h 01 min
